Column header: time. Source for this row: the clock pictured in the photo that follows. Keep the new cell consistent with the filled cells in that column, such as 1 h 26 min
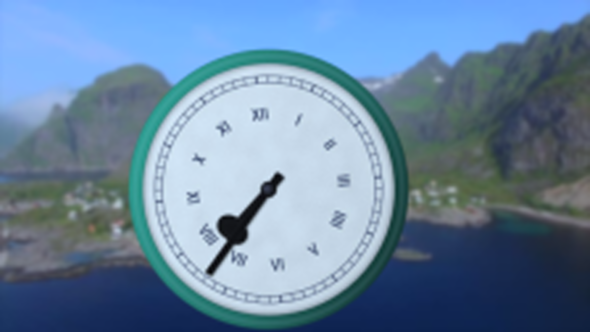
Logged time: 7 h 37 min
